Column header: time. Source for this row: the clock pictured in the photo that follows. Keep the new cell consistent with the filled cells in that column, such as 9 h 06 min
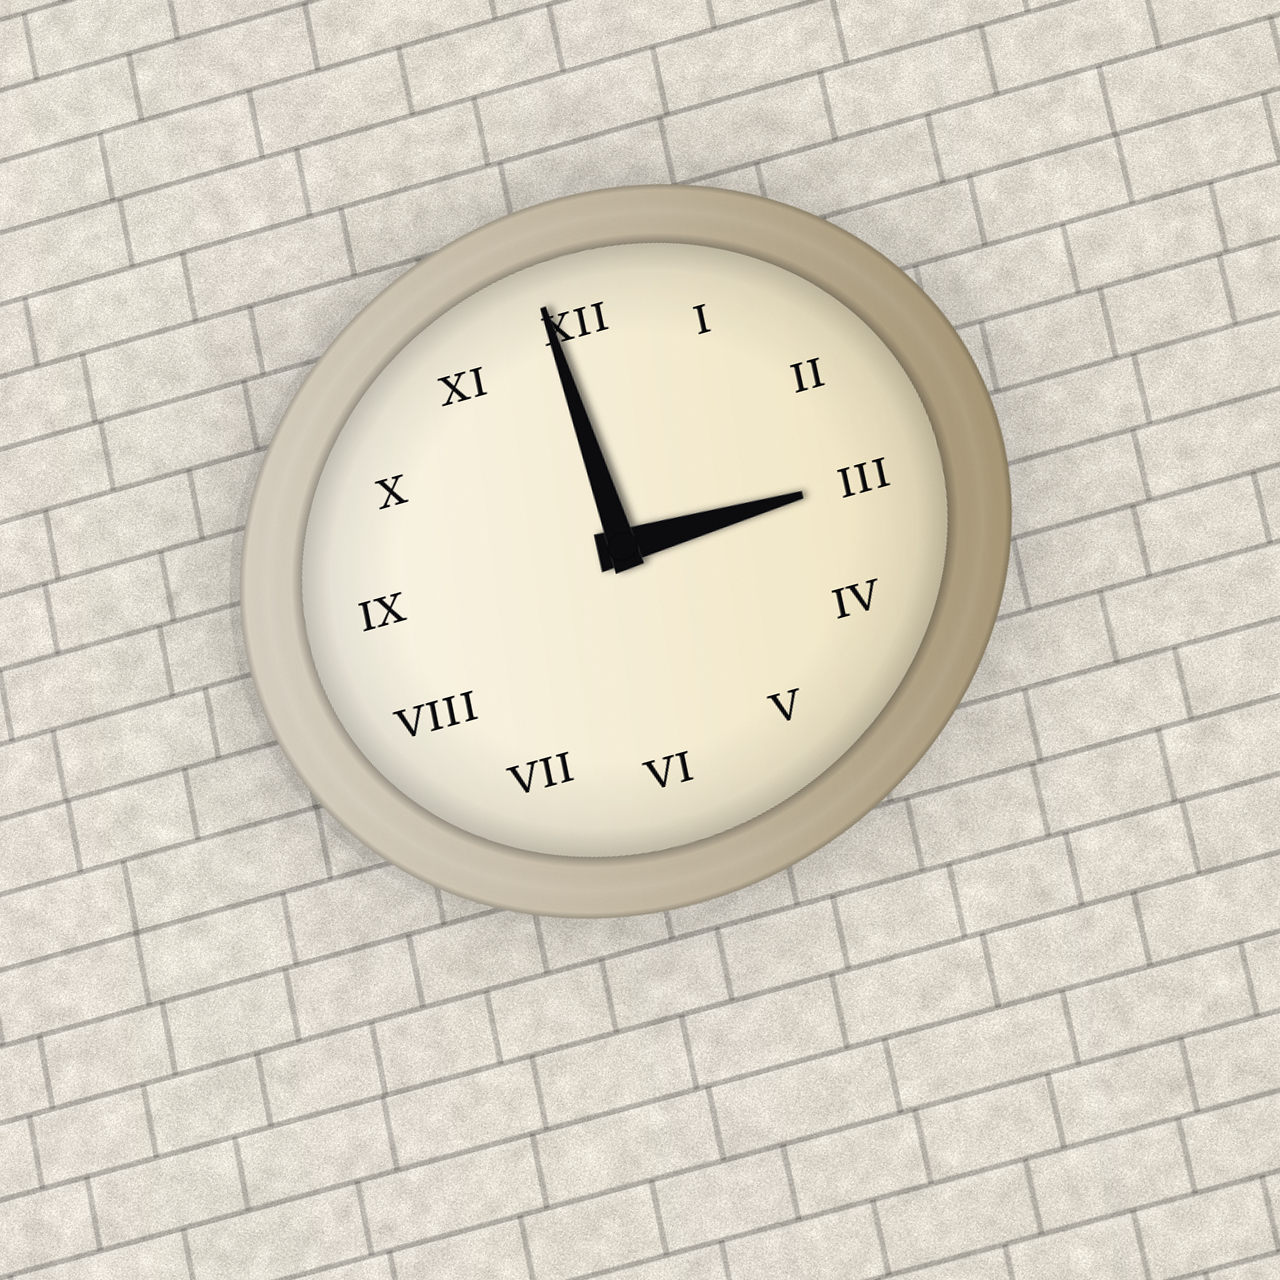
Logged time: 2 h 59 min
